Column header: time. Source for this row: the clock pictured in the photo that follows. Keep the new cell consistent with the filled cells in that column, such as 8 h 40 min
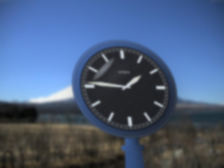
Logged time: 1 h 46 min
